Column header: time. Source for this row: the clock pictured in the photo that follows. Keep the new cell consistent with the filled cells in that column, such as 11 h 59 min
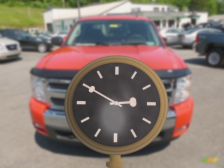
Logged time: 2 h 50 min
